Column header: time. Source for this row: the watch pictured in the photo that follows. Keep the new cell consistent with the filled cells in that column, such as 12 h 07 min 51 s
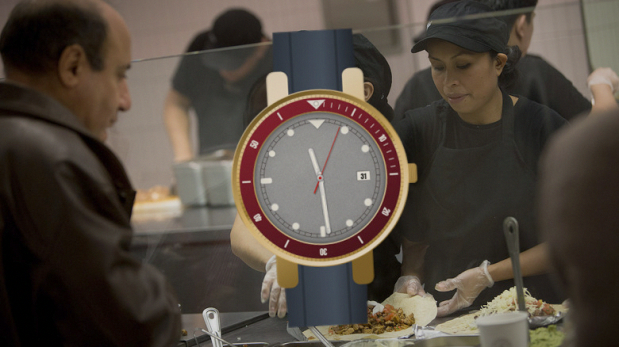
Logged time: 11 h 29 min 04 s
